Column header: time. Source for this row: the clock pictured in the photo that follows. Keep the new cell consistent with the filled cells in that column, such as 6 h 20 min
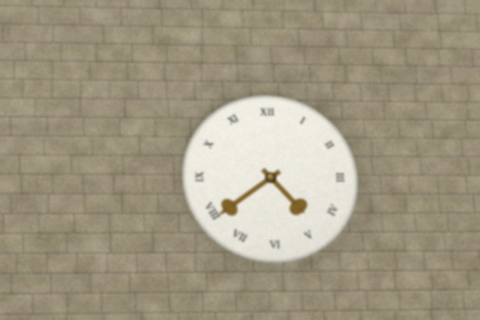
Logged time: 4 h 39 min
